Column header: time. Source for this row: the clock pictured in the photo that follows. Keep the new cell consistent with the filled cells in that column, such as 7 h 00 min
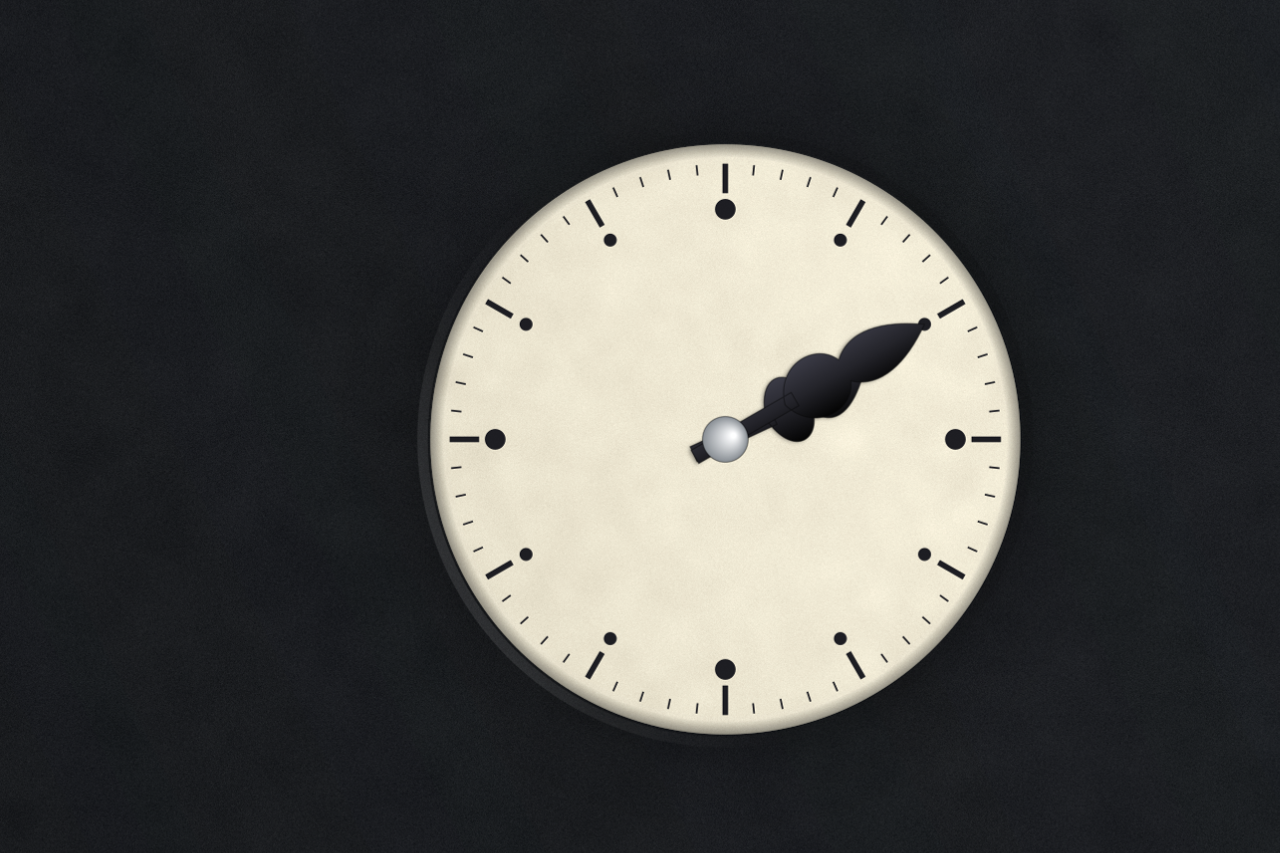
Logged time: 2 h 10 min
